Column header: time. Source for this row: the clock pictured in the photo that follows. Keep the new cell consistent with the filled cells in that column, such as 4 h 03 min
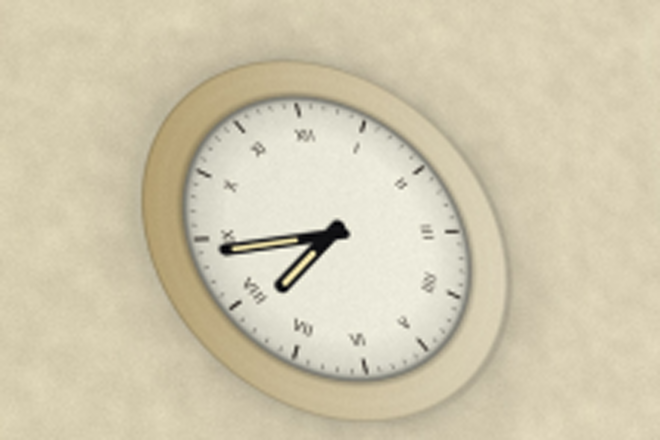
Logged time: 7 h 44 min
